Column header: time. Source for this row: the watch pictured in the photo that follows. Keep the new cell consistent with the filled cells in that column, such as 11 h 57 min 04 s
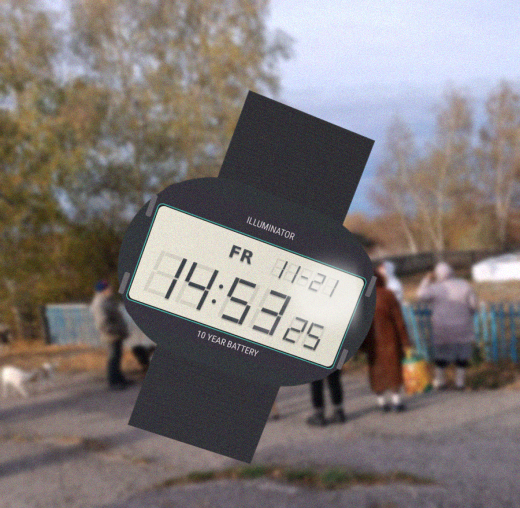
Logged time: 14 h 53 min 25 s
